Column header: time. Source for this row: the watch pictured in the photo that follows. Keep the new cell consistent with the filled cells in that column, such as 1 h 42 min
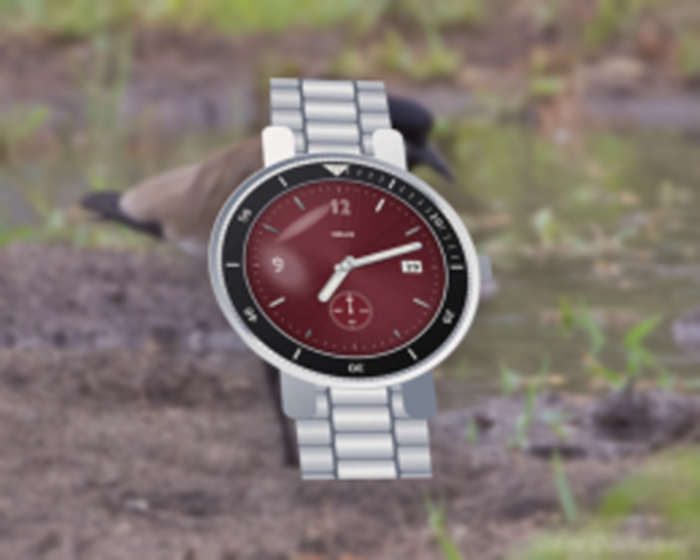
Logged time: 7 h 12 min
